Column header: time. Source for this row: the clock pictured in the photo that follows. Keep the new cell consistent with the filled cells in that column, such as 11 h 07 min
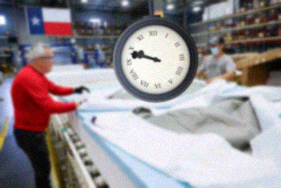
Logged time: 9 h 48 min
